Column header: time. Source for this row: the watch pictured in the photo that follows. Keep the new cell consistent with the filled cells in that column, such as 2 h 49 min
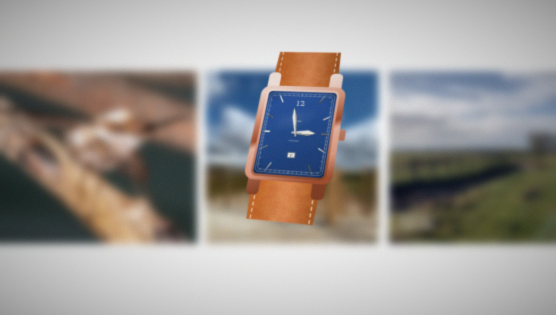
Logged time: 2 h 58 min
